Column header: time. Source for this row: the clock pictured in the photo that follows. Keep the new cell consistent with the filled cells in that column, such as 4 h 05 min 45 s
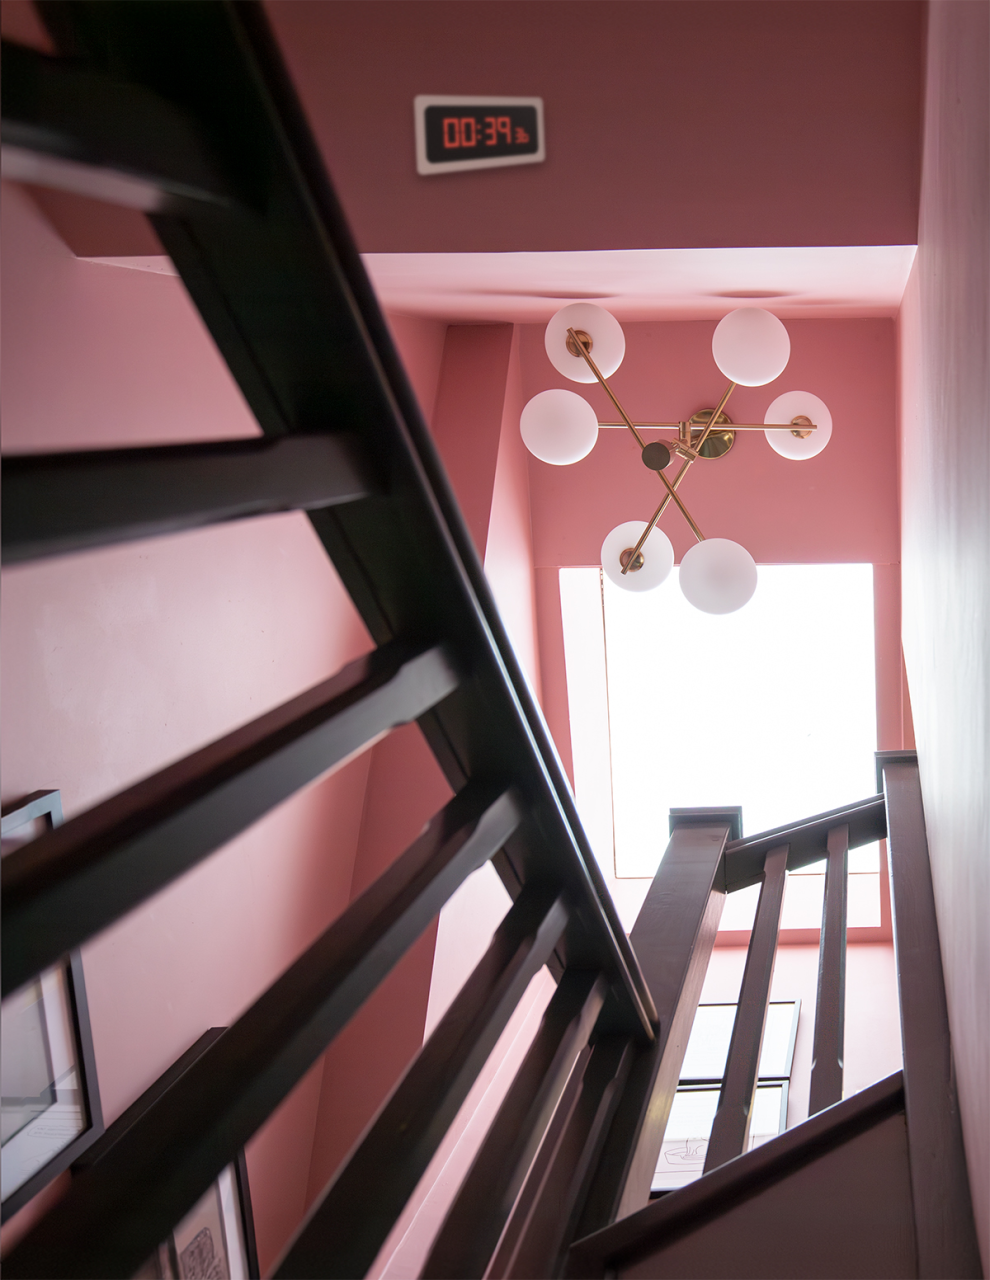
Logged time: 0 h 39 min 36 s
